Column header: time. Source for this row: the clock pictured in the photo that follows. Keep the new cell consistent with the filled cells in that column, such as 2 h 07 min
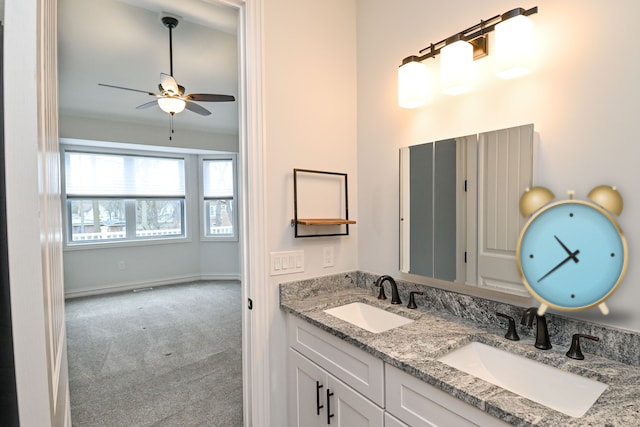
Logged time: 10 h 39 min
